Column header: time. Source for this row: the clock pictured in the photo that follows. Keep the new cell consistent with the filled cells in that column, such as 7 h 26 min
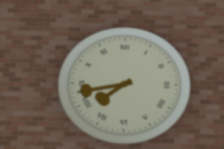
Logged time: 7 h 43 min
